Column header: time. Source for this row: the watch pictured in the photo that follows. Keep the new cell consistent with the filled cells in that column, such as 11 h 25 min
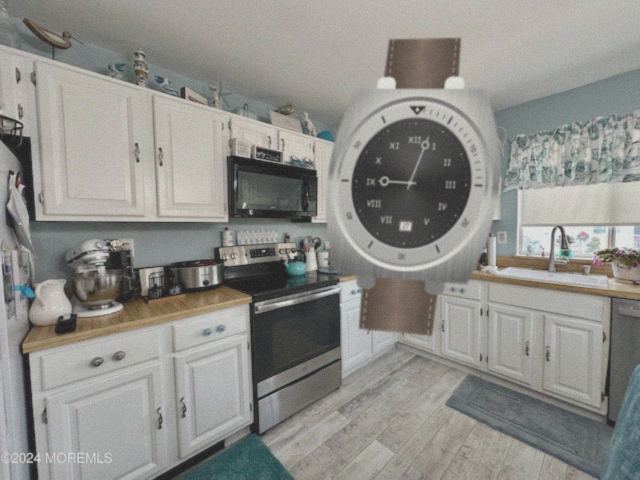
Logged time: 9 h 03 min
